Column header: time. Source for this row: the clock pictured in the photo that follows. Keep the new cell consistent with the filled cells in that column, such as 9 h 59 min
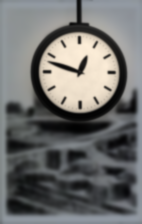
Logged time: 12 h 48 min
